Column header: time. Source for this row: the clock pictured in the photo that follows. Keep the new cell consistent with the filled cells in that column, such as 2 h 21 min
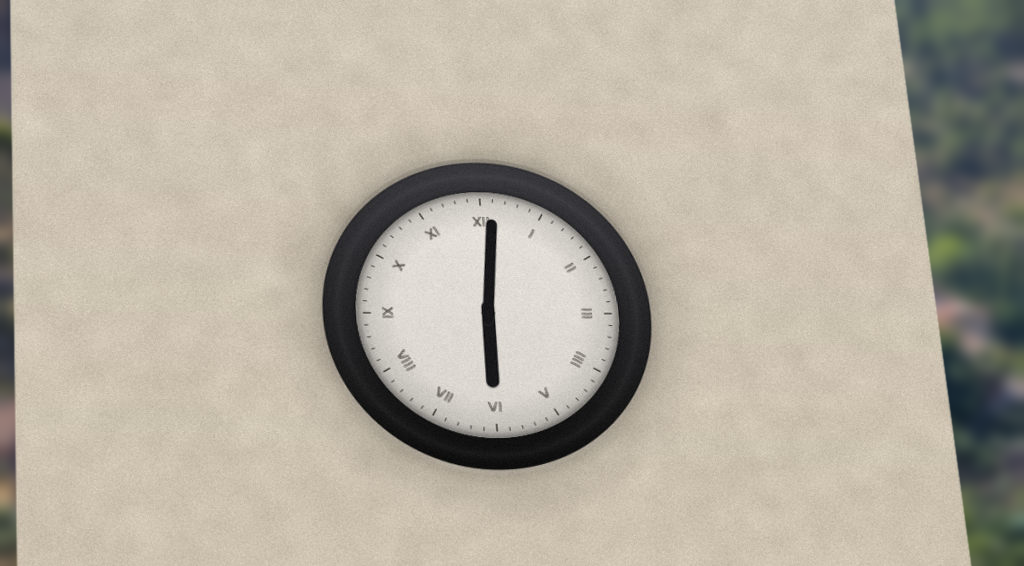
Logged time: 6 h 01 min
